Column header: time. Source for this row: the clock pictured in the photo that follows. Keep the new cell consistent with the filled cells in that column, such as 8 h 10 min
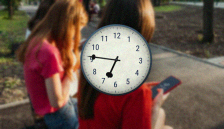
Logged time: 6 h 46 min
